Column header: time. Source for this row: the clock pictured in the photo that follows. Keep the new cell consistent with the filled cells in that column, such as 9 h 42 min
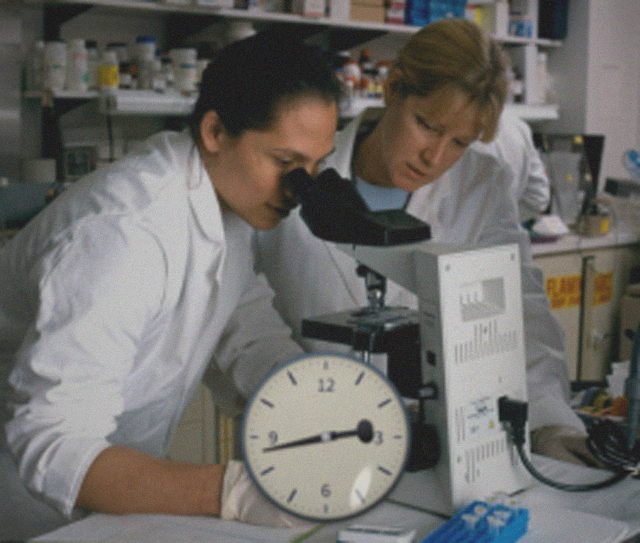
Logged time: 2 h 43 min
